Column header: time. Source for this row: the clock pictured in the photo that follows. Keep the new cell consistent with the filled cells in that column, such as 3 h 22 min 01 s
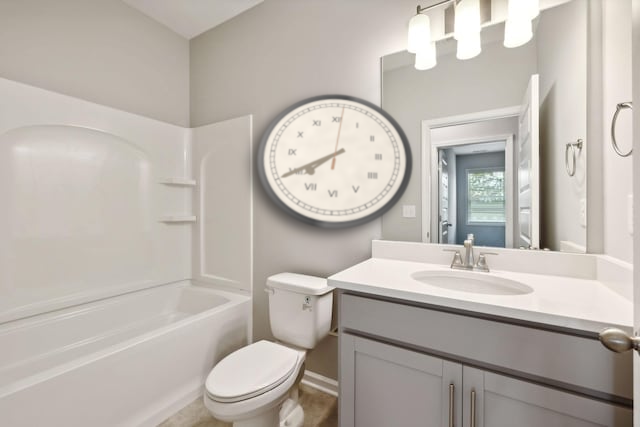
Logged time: 7 h 40 min 01 s
